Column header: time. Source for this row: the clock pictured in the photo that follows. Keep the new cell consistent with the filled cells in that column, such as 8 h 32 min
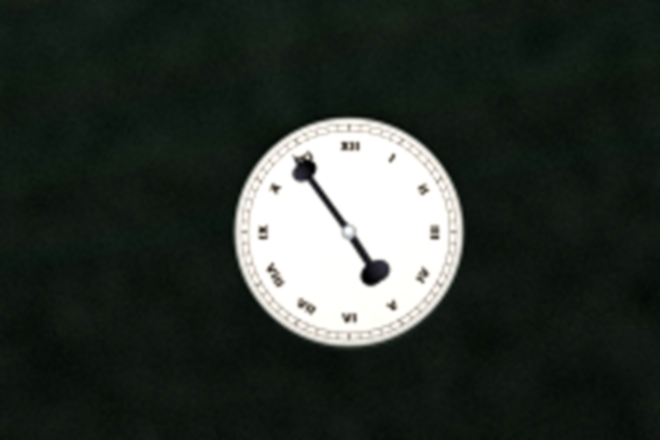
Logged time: 4 h 54 min
